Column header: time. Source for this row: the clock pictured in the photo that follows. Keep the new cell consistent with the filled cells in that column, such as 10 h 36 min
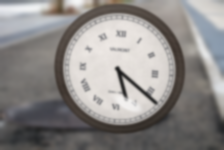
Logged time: 5 h 21 min
